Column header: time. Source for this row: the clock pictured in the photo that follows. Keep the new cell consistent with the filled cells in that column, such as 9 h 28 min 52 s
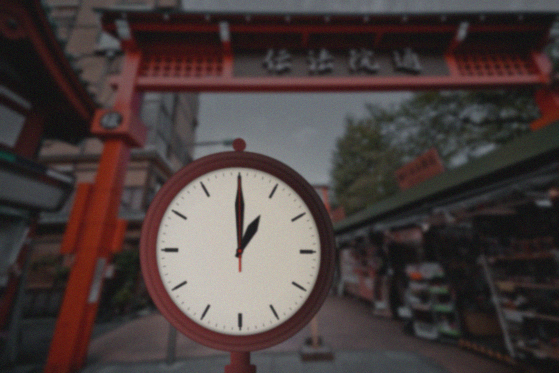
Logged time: 1 h 00 min 00 s
